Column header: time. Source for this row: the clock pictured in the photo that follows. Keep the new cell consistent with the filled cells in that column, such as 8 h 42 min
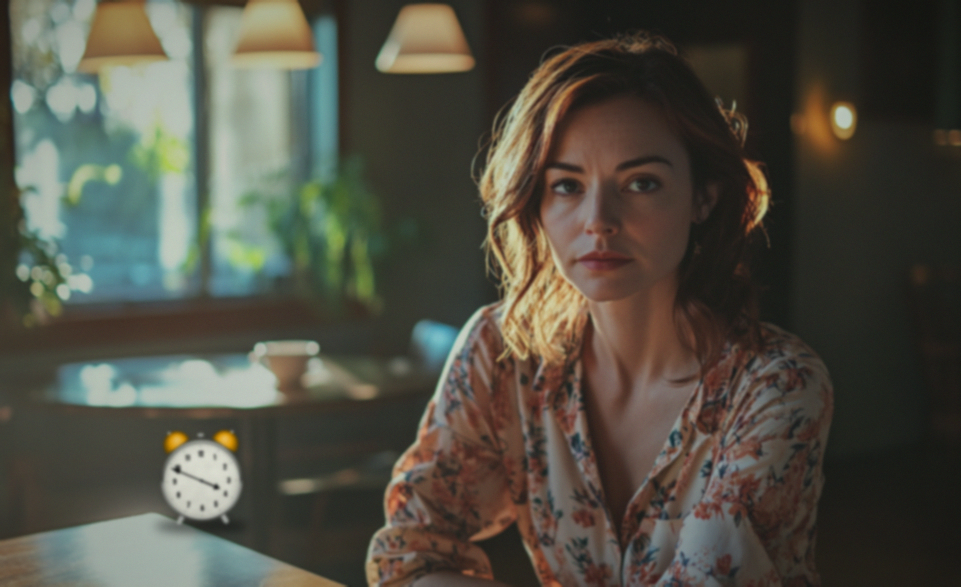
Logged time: 3 h 49 min
